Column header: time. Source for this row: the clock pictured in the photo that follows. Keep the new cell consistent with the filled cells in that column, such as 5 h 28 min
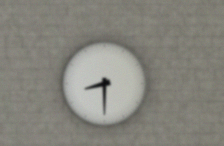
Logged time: 8 h 30 min
